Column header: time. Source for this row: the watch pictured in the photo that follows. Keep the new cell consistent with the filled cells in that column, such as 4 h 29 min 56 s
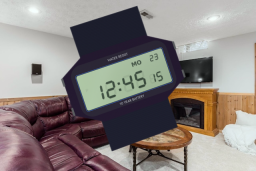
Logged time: 12 h 45 min 15 s
